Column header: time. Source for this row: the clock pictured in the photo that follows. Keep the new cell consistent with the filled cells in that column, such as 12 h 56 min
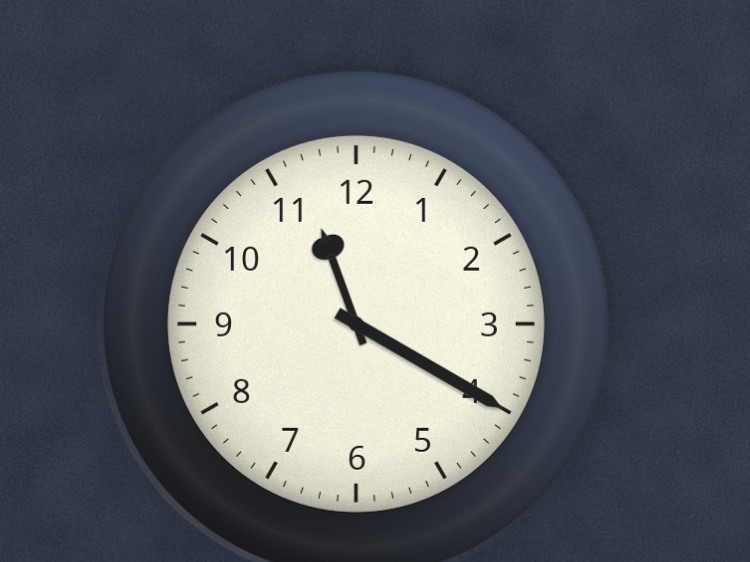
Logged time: 11 h 20 min
